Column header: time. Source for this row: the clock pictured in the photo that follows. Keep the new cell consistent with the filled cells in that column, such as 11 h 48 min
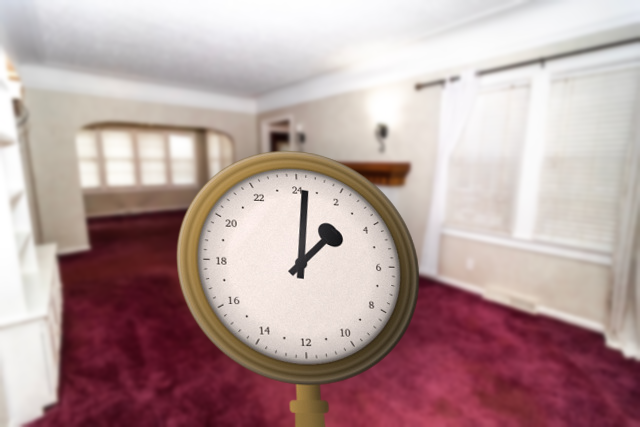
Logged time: 3 h 01 min
